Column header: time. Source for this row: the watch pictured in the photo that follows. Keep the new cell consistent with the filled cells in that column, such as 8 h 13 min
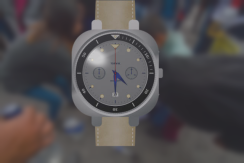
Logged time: 4 h 30 min
